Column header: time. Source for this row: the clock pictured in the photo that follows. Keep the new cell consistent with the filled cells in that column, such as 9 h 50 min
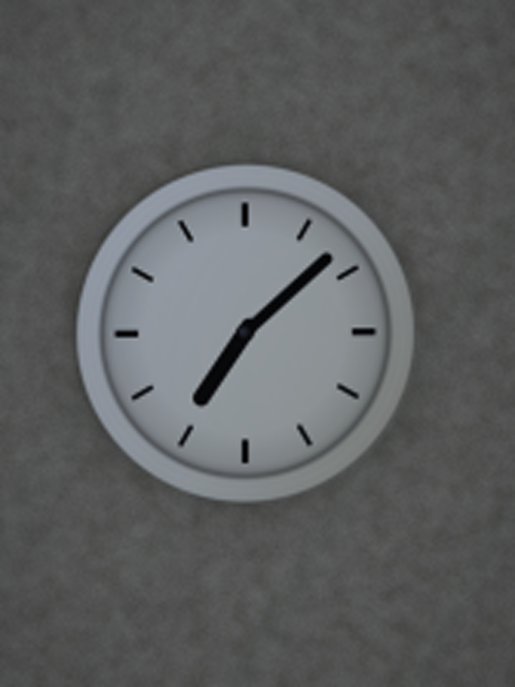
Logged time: 7 h 08 min
